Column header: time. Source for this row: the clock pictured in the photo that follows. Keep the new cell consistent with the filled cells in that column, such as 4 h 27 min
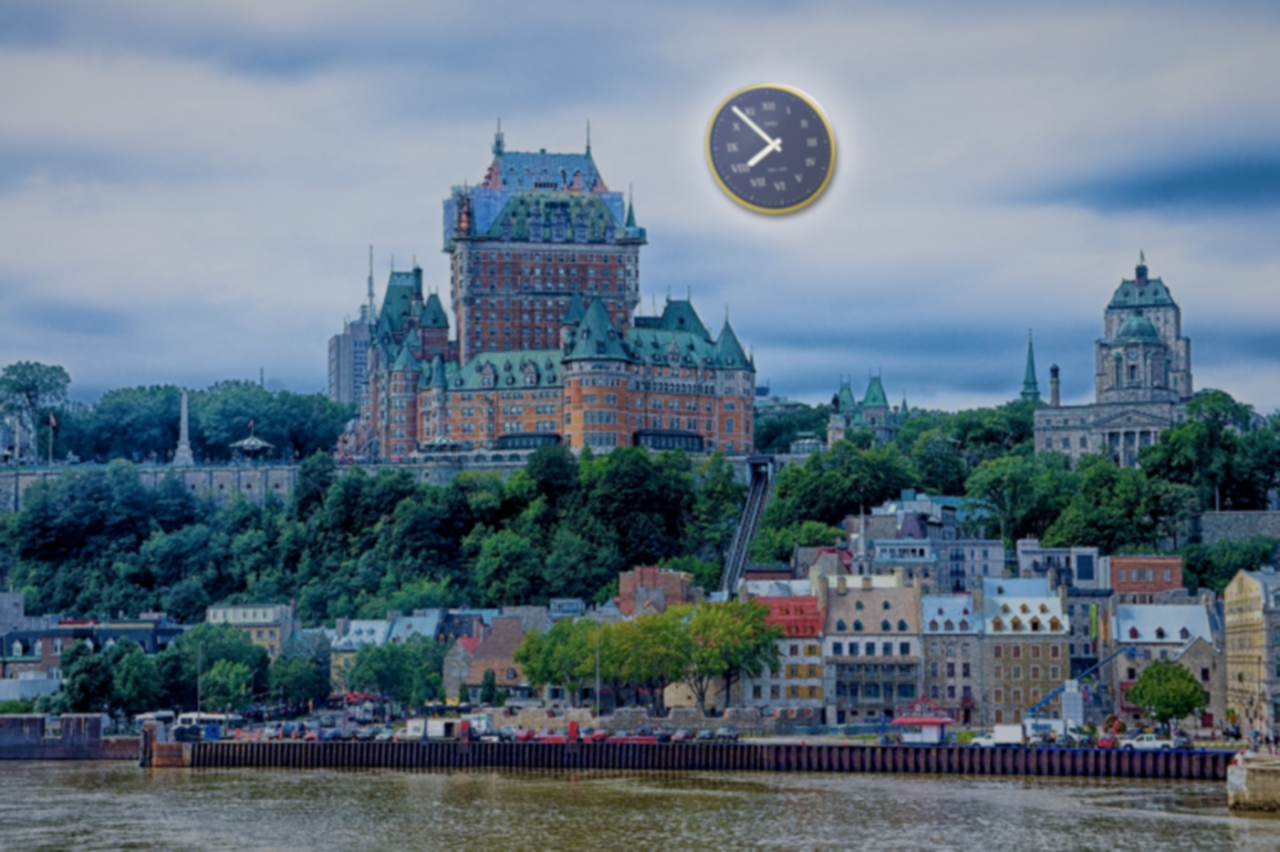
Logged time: 7 h 53 min
